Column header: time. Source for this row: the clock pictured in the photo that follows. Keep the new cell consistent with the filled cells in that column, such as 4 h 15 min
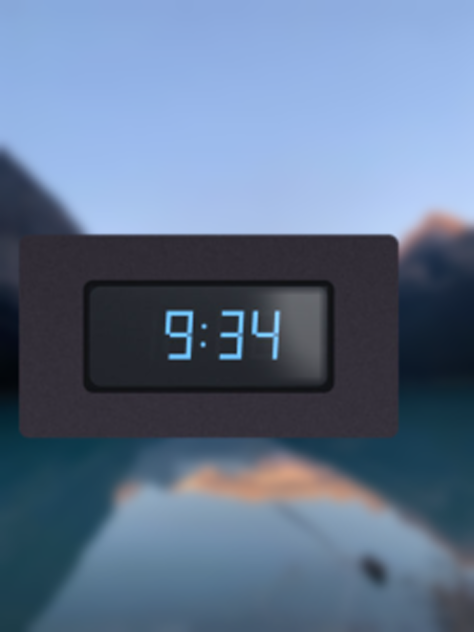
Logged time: 9 h 34 min
